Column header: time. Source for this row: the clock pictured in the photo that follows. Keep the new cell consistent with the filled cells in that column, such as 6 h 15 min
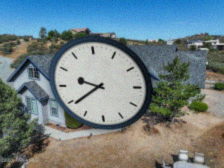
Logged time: 9 h 39 min
